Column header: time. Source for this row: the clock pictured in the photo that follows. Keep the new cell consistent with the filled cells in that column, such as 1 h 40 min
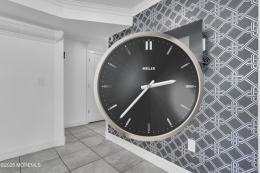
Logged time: 2 h 37 min
